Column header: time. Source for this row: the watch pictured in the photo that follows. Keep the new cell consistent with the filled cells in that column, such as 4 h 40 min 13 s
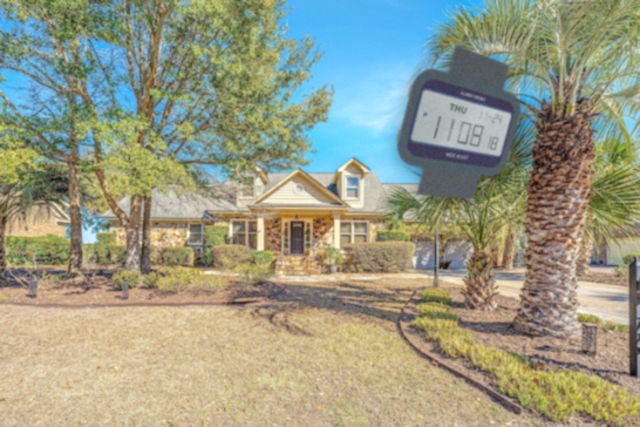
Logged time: 11 h 08 min 18 s
